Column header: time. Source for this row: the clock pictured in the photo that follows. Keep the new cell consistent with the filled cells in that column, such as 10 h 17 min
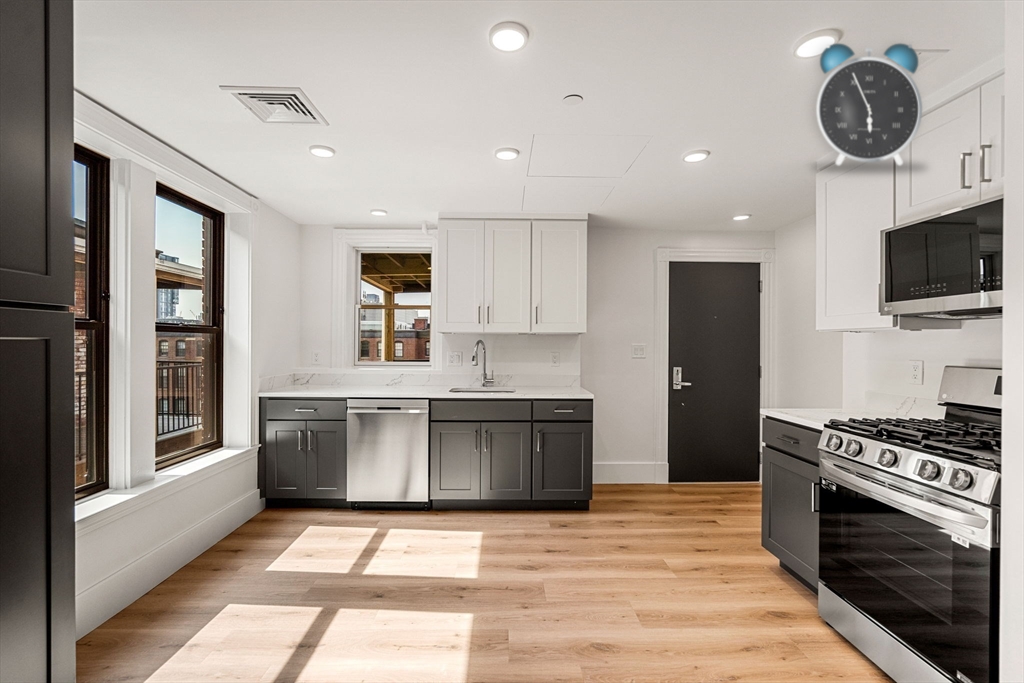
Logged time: 5 h 56 min
